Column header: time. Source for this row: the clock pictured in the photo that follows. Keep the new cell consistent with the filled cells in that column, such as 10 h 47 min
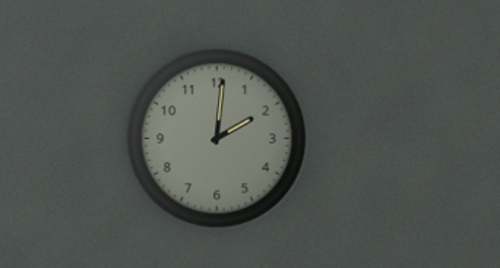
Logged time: 2 h 01 min
